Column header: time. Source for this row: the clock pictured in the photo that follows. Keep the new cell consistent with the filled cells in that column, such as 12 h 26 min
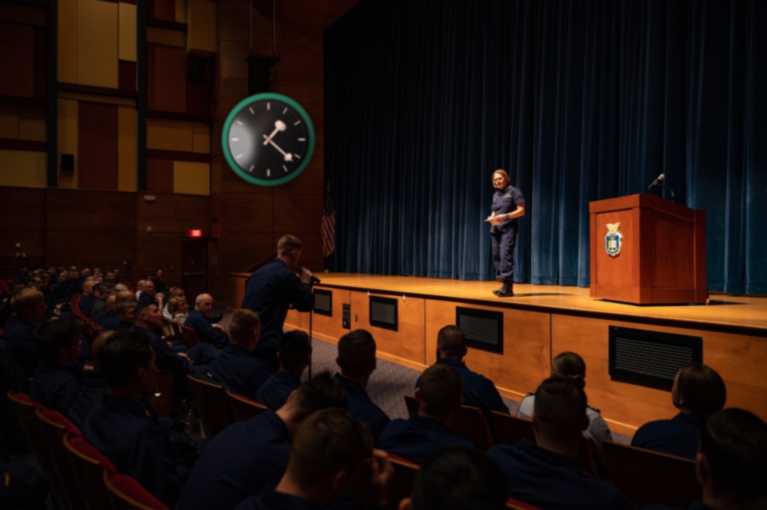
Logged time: 1 h 22 min
